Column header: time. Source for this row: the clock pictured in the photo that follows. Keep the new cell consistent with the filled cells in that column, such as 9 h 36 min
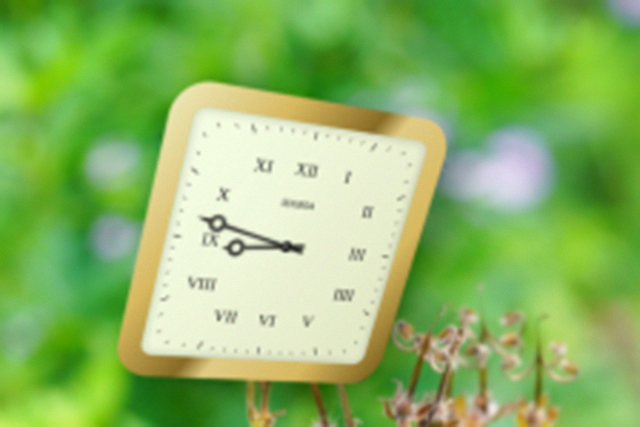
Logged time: 8 h 47 min
